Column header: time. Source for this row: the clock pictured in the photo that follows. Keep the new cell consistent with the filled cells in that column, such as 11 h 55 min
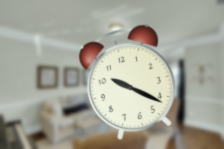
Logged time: 10 h 22 min
